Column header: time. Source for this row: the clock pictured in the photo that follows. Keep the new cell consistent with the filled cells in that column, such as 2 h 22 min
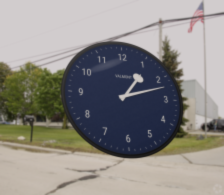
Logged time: 1 h 12 min
